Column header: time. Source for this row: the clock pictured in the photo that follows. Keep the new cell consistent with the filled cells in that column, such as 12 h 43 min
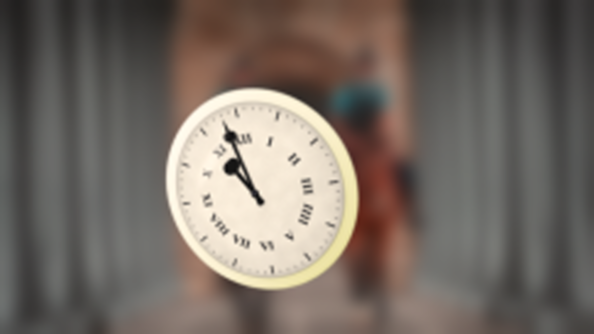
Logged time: 10 h 58 min
